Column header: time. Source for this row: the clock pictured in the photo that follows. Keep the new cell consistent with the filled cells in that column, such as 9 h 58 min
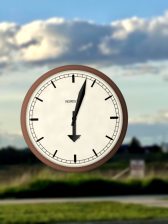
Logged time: 6 h 03 min
